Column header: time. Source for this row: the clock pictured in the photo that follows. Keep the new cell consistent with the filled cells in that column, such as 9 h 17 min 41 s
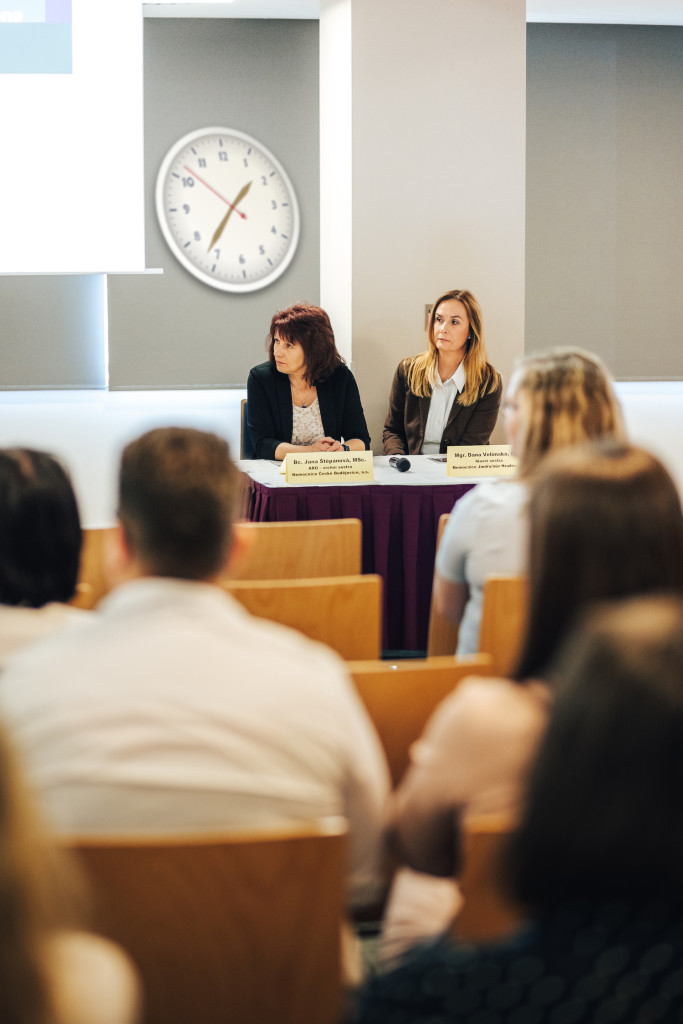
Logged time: 1 h 36 min 52 s
